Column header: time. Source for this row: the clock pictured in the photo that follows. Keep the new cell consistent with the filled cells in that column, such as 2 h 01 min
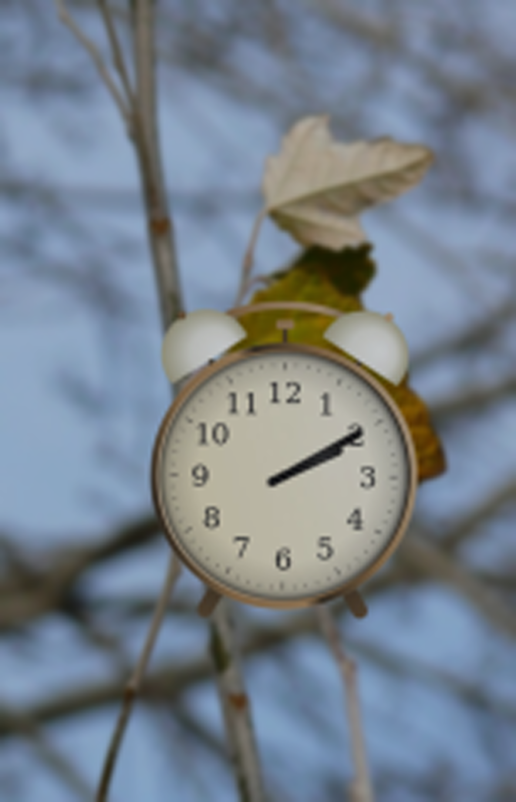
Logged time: 2 h 10 min
